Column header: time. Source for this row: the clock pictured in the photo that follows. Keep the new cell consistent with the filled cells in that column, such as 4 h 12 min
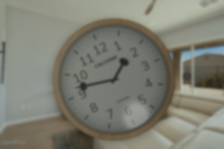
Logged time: 1 h 47 min
